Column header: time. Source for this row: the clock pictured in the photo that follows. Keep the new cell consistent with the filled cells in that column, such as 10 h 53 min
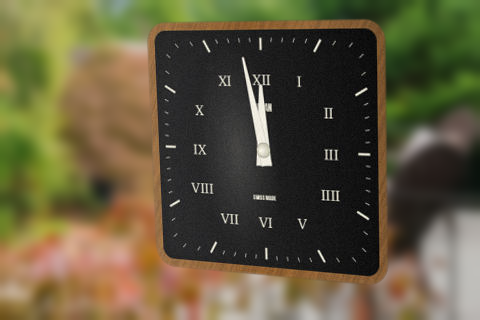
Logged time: 11 h 58 min
